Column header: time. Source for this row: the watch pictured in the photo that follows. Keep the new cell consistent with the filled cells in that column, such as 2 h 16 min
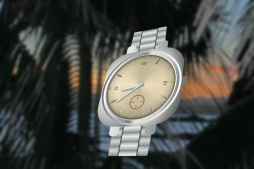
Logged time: 8 h 39 min
